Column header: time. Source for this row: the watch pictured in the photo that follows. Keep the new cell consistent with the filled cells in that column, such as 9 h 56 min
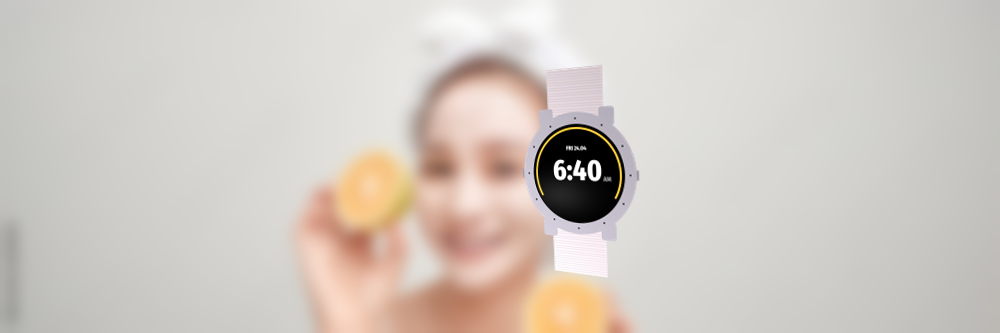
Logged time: 6 h 40 min
